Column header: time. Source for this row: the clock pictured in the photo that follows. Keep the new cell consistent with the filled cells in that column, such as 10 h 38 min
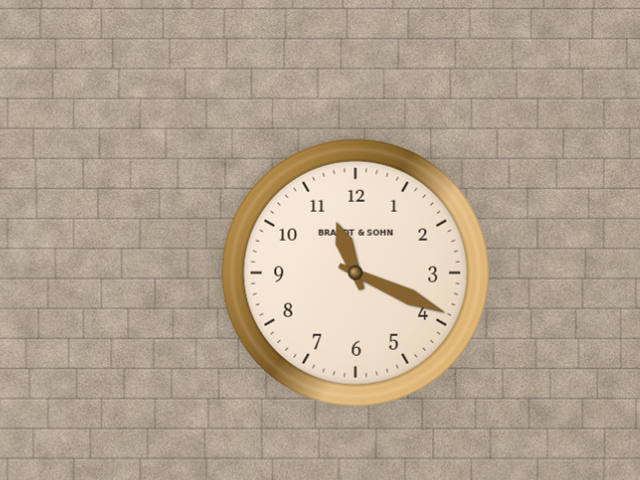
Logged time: 11 h 19 min
